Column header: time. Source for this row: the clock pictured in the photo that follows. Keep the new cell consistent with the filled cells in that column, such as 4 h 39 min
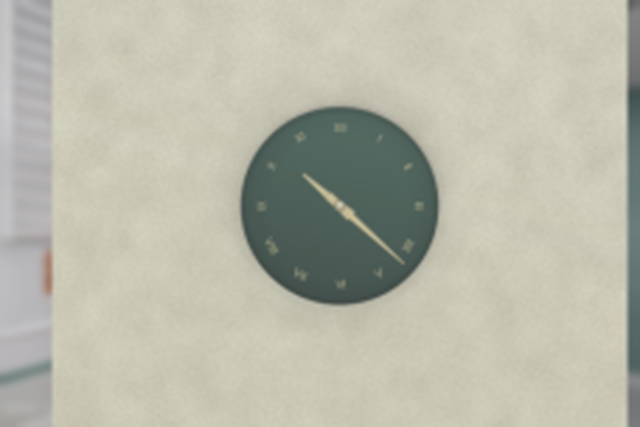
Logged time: 10 h 22 min
